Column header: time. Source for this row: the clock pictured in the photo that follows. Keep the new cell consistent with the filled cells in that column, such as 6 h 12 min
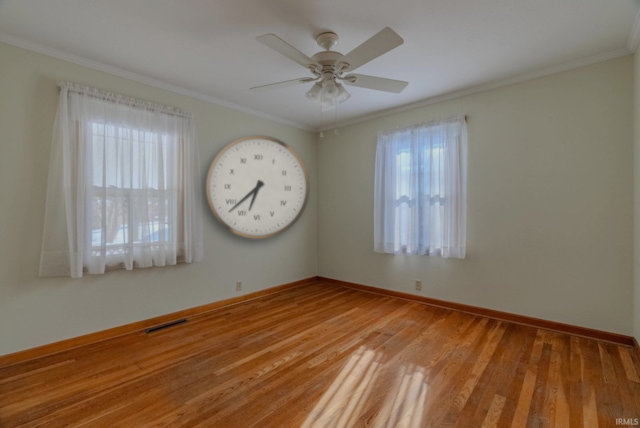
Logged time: 6 h 38 min
